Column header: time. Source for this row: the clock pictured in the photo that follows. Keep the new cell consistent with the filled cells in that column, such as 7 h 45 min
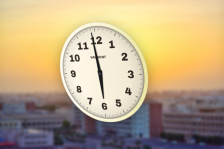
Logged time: 5 h 59 min
